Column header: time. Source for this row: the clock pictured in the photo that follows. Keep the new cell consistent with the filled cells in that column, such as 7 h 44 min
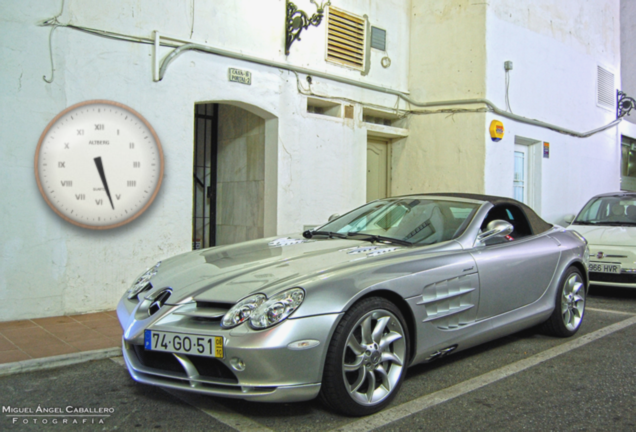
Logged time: 5 h 27 min
